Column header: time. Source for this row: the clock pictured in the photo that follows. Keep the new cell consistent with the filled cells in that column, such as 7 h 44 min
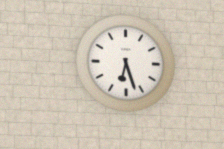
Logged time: 6 h 27 min
